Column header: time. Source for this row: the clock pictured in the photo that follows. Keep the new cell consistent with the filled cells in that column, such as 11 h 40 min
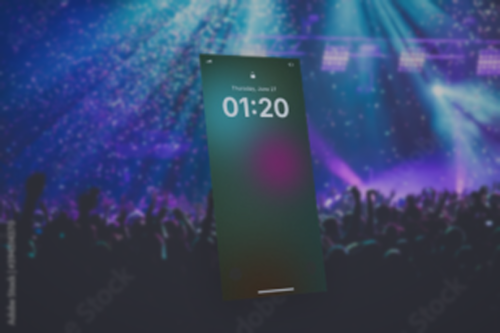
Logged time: 1 h 20 min
